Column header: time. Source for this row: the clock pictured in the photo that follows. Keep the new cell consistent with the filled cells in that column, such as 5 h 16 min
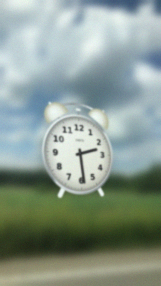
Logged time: 2 h 29 min
